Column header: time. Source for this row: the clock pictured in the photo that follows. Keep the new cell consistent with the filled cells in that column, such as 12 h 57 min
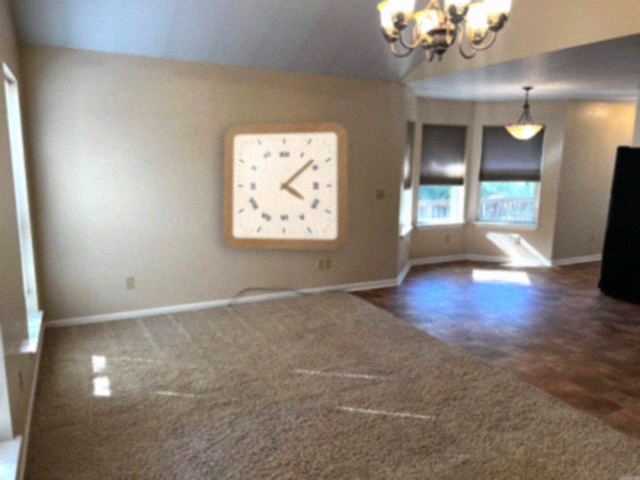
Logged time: 4 h 08 min
